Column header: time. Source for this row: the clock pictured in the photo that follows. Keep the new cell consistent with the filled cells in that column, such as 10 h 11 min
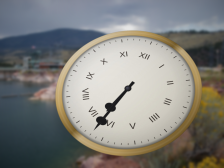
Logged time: 6 h 32 min
